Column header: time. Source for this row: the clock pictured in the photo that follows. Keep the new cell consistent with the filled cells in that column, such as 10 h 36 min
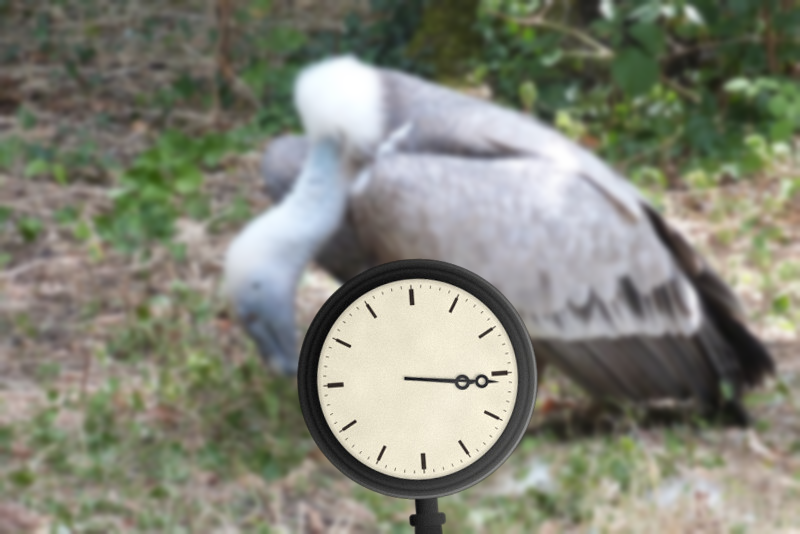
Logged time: 3 h 16 min
